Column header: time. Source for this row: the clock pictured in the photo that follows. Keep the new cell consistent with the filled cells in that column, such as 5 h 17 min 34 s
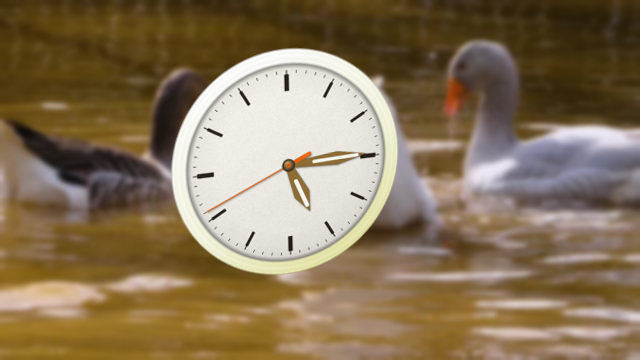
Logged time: 5 h 14 min 41 s
